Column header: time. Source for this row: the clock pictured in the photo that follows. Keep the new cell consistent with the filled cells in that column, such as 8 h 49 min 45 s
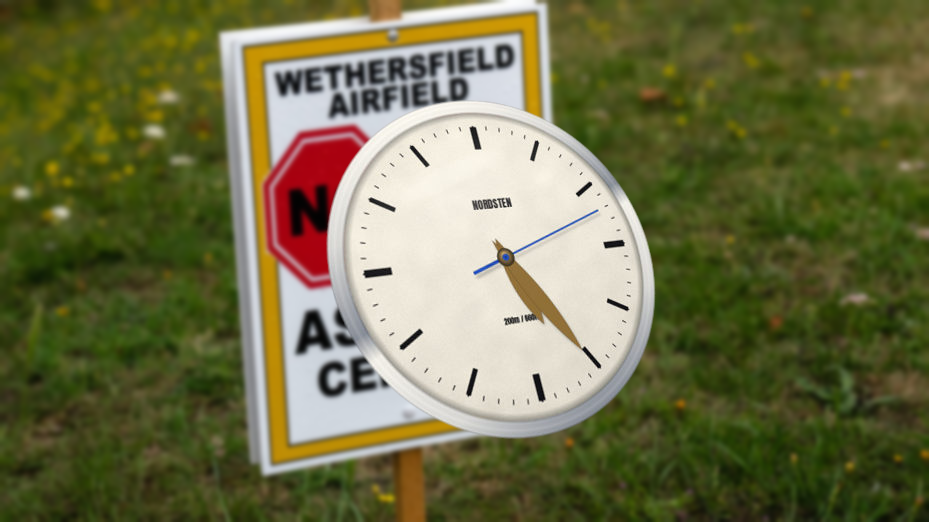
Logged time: 5 h 25 min 12 s
